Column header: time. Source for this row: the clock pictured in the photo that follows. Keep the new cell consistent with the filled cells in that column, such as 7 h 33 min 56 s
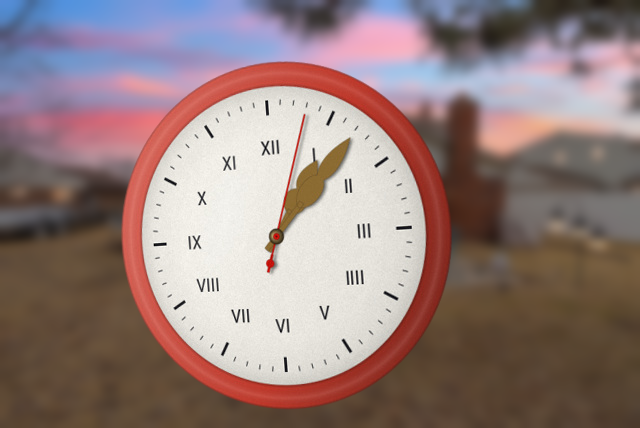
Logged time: 1 h 07 min 03 s
